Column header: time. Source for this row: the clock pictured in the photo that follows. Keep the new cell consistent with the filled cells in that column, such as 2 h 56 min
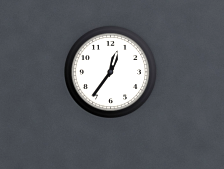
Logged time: 12 h 36 min
